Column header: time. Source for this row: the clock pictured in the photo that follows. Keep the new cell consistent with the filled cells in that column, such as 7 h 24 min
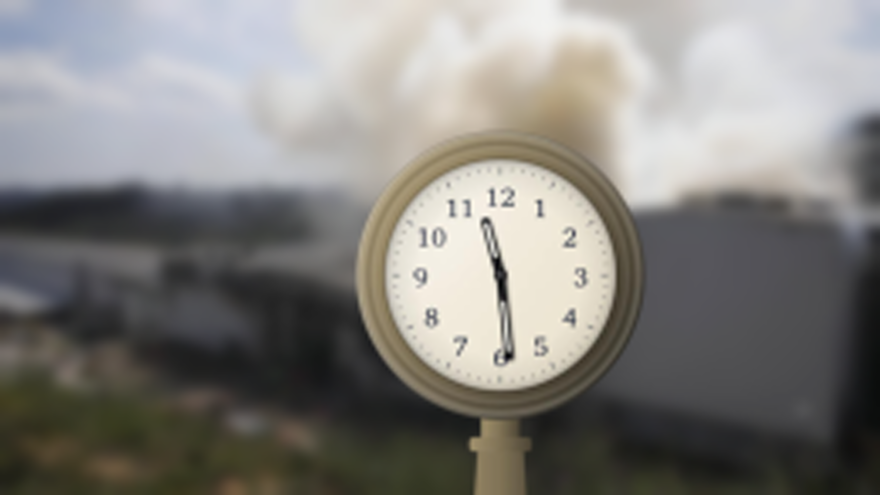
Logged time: 11 h 29 min
